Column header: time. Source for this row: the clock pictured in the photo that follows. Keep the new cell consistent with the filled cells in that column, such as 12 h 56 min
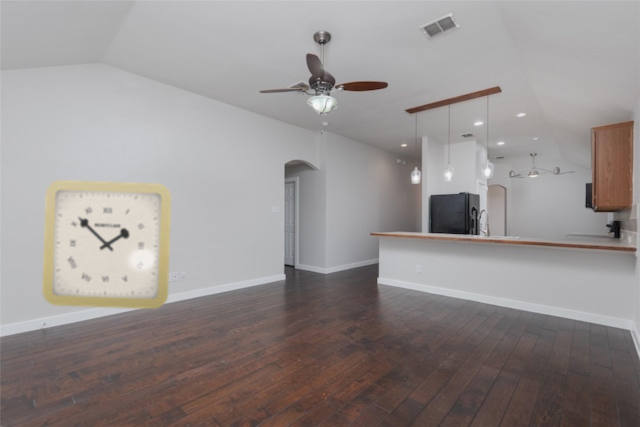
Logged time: 1 h 52 min
